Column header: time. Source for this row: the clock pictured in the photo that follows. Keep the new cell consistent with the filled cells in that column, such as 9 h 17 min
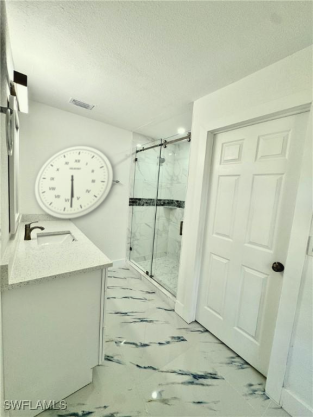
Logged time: 5 h 28 min
